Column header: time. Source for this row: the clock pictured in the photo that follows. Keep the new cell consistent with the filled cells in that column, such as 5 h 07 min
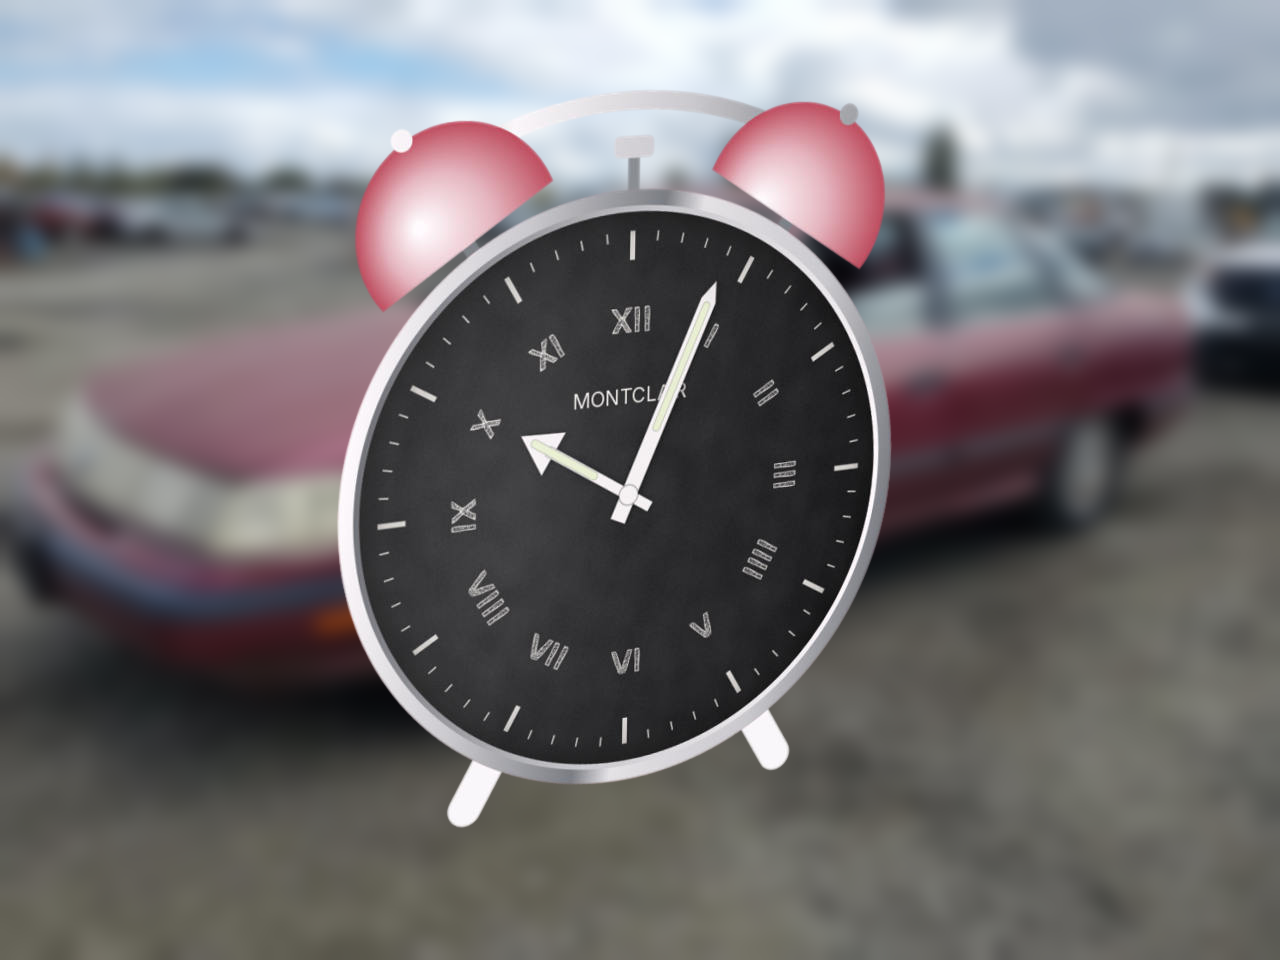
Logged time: 10 h 04 min
